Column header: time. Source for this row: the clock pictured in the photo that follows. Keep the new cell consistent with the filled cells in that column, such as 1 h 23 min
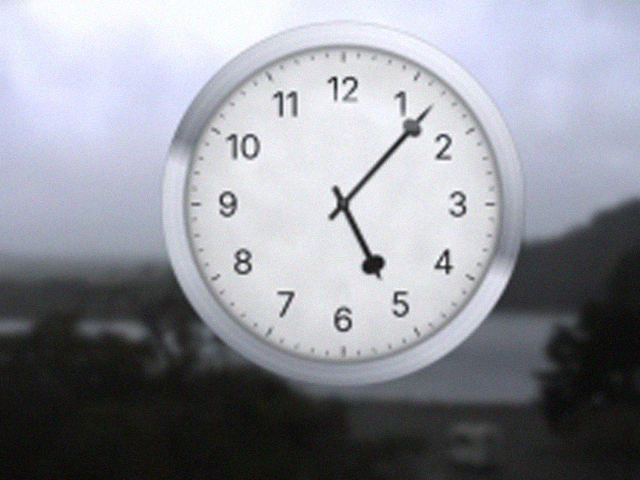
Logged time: 5 h 07 min
